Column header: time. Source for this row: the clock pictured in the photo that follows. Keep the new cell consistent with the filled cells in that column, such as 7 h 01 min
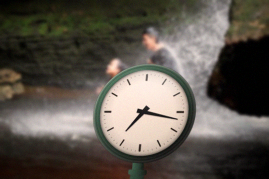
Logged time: 7 h 17 min
